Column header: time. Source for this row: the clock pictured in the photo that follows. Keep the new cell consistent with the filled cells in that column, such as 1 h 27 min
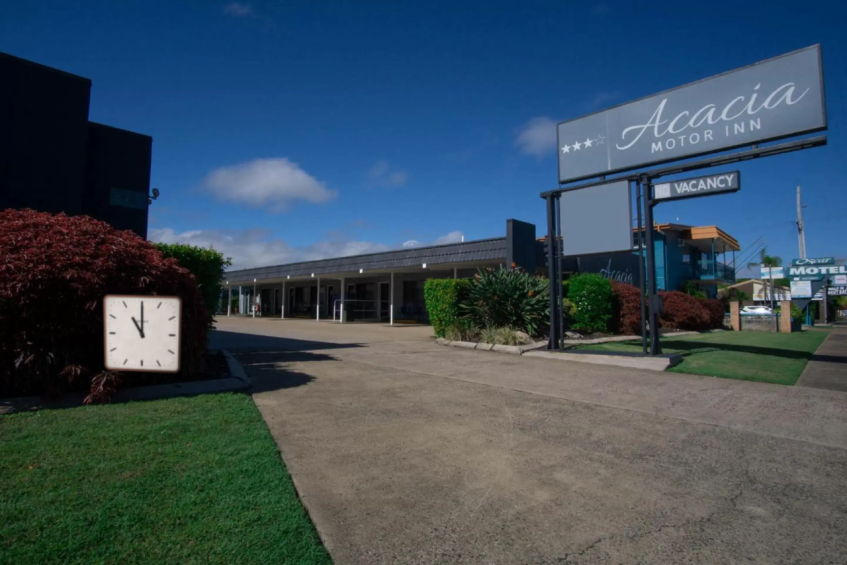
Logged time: 11 h 00 min
